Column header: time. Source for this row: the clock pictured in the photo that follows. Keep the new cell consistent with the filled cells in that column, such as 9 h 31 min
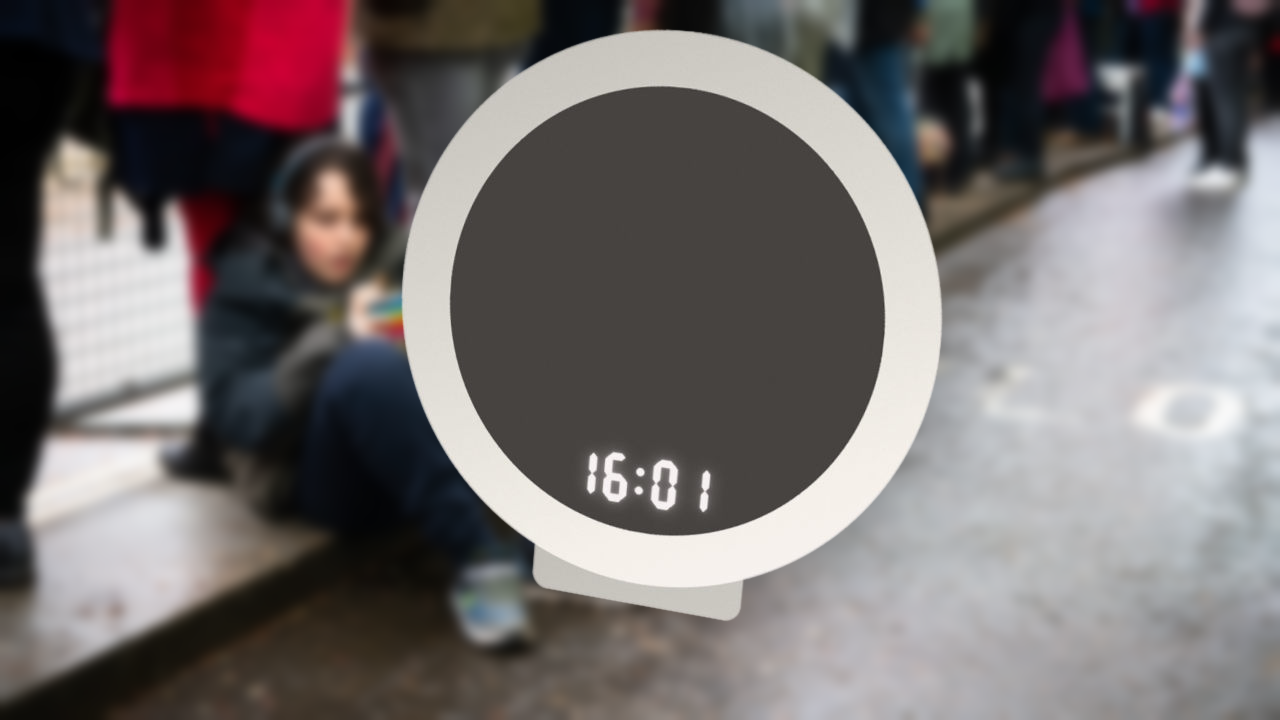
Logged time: 16 h 01 min
